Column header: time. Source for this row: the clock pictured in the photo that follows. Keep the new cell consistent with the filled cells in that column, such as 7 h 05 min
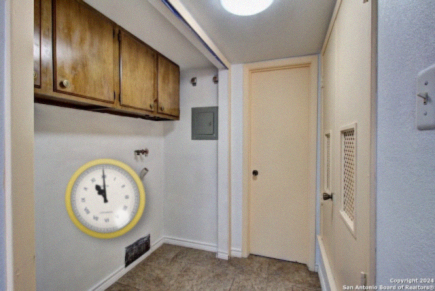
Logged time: 11 h 00 min
